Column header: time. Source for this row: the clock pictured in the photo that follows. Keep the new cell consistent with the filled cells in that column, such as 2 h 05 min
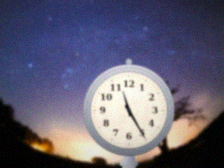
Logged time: 11 h 25 min
